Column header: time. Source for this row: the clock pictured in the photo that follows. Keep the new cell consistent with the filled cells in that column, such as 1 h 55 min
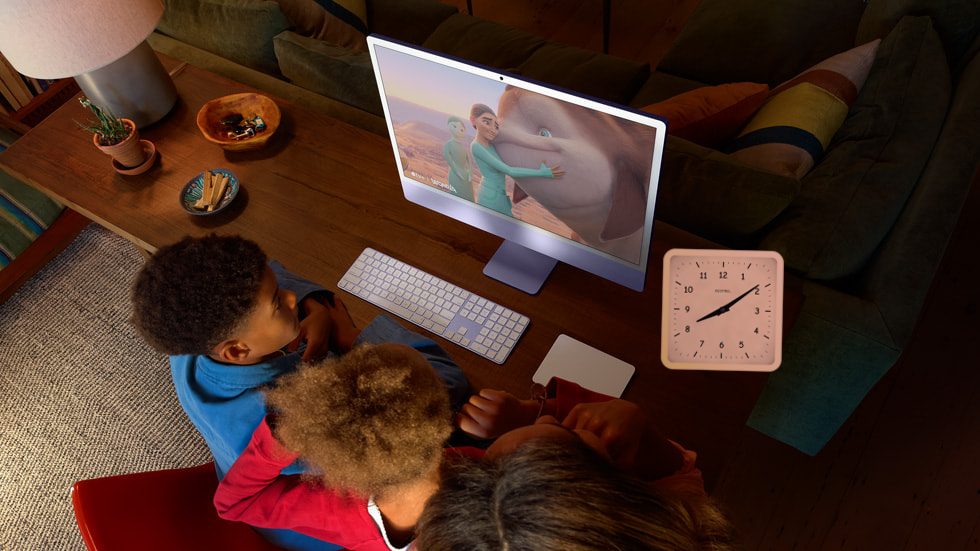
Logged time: 8 h 09 min
